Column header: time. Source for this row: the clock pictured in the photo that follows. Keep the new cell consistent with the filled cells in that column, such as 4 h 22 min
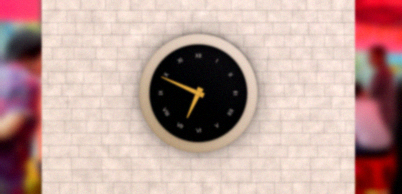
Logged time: 6 h 49 min
